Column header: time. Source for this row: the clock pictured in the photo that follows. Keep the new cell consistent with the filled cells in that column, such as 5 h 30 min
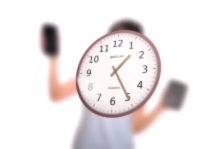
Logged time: 1 h 25 min
